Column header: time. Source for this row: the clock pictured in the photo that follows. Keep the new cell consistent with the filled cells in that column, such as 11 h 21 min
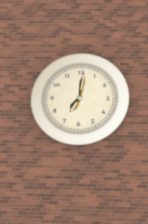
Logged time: 7 h 01 min
